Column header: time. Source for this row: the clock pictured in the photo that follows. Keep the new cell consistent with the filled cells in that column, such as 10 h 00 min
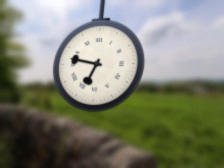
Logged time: 6 h 47 min
